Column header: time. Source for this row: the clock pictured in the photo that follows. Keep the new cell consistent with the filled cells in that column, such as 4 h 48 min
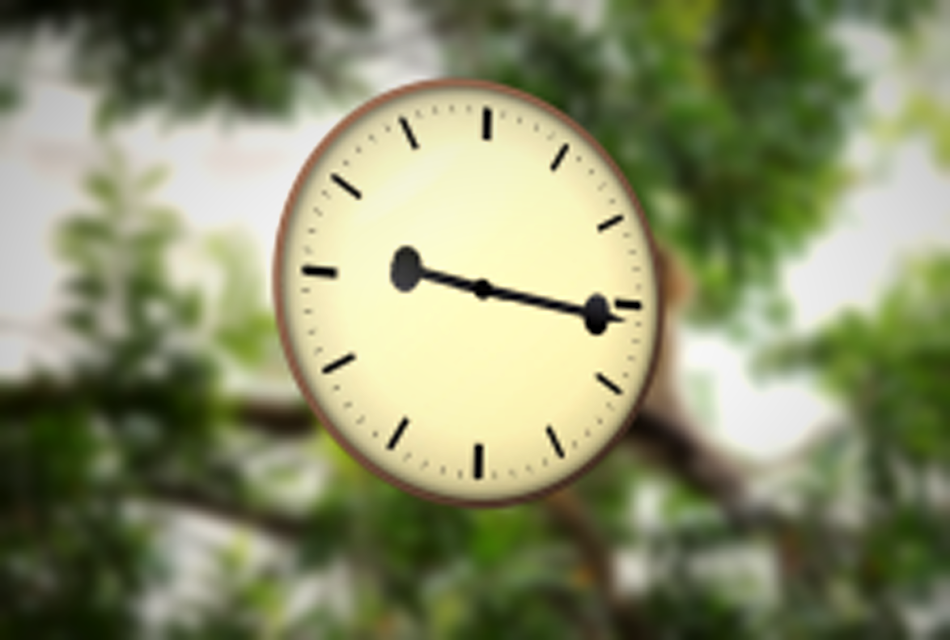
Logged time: 9 h 16 min
